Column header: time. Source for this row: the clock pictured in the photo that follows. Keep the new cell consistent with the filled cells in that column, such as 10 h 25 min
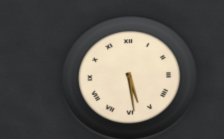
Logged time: 5 h 29 min
